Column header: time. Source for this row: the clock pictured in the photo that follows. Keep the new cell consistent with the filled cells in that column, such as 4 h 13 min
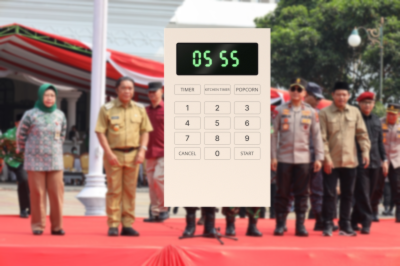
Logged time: 5 h 55 min
